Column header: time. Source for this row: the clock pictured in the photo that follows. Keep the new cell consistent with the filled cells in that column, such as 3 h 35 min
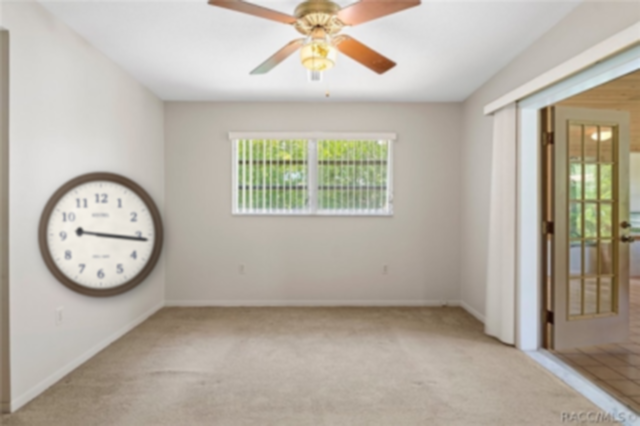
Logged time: 9 h 16 min
